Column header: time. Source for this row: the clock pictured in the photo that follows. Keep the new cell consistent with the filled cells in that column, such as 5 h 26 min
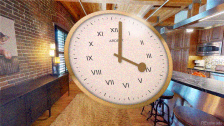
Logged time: 4 h 02 min
